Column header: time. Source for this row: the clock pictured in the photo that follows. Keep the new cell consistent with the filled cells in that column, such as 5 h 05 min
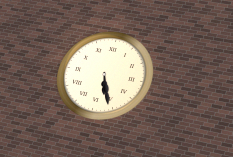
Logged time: 5 h 26 min
